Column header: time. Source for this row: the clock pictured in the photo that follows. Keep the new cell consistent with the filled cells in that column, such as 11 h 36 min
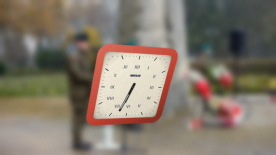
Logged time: 6 h 33 min
